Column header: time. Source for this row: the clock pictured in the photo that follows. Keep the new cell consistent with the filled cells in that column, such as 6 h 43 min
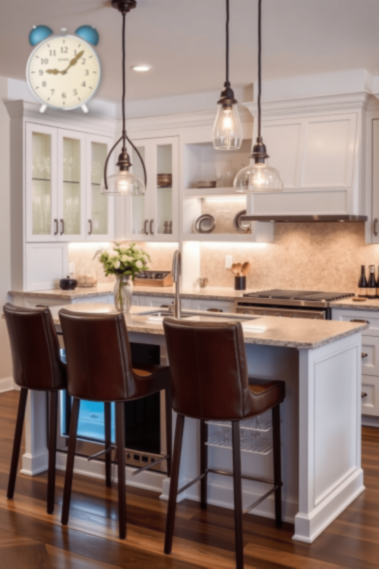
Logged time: 9 h 07 min
